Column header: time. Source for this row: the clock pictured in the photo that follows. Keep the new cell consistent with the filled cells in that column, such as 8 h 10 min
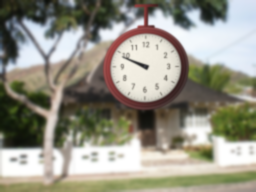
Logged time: 9 h 49 min
